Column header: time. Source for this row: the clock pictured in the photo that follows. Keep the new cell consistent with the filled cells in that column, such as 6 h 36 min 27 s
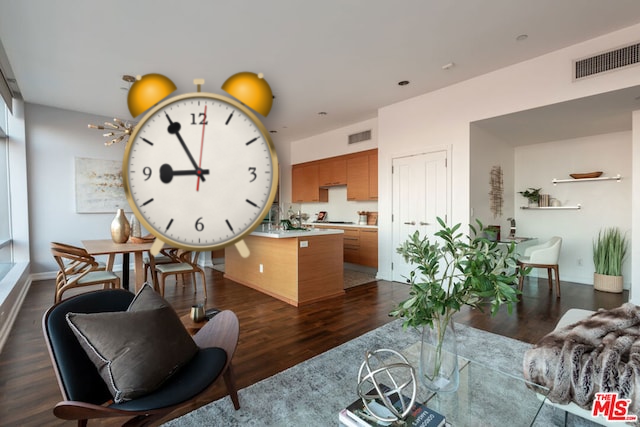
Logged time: 8 h 55 min 01 s
